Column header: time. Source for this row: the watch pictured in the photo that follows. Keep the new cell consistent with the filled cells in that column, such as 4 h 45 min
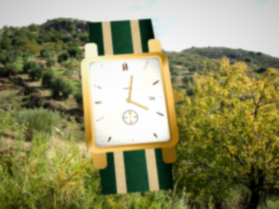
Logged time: 4 h 02 min
